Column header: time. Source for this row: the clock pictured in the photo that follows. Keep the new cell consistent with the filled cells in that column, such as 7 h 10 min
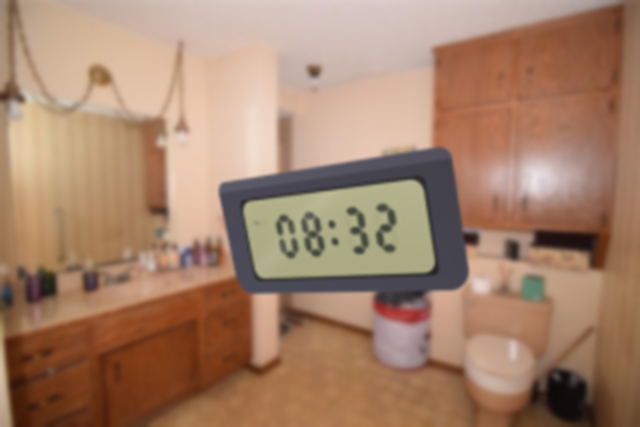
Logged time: 8 h 32 min
